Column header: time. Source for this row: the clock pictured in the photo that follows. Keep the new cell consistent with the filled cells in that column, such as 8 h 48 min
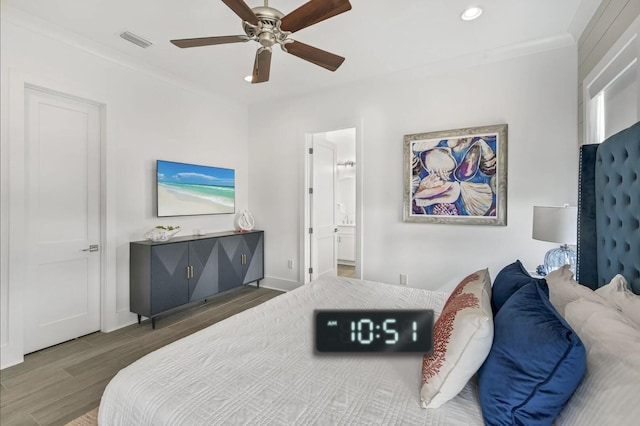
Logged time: 10 h 51 min
